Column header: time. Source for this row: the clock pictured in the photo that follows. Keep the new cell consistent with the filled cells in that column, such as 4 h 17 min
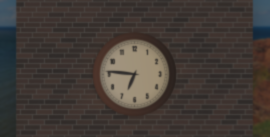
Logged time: 6 h 46 min
